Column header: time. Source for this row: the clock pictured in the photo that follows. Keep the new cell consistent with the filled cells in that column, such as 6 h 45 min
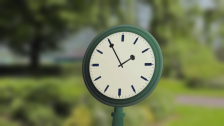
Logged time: 1 h 55 min
